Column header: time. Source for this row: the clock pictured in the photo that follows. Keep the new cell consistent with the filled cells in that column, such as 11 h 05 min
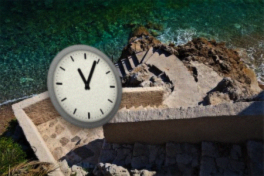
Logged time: 11 h 04 min
